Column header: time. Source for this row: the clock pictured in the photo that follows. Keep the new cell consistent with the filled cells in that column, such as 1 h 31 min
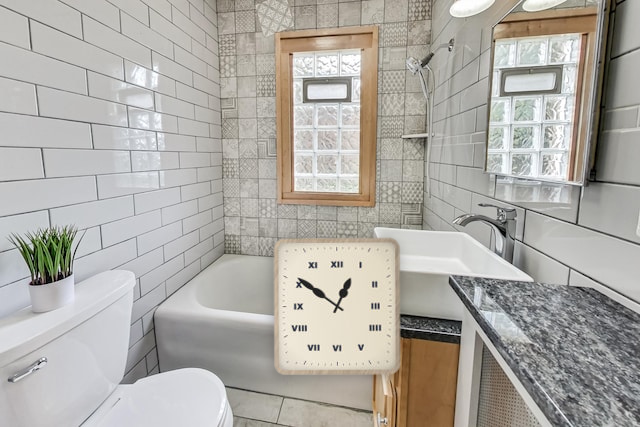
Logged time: 12 h 51 min
